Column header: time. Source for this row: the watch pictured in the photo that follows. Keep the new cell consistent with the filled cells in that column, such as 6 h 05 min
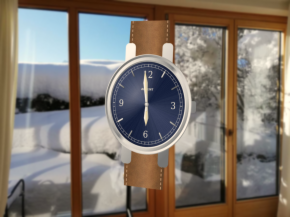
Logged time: 5 h 59 min
